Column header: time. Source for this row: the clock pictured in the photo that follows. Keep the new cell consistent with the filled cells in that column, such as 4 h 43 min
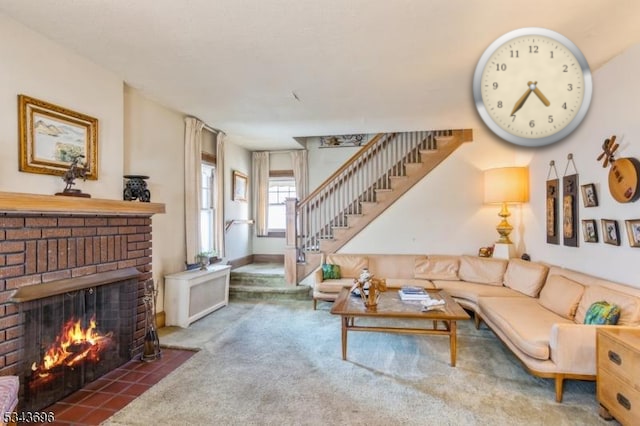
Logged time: 4 h 36 min
